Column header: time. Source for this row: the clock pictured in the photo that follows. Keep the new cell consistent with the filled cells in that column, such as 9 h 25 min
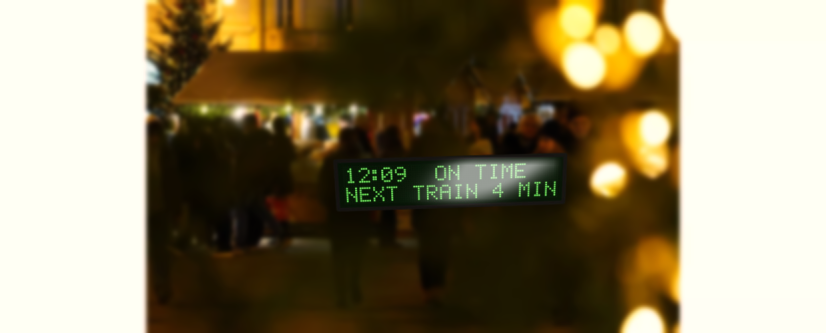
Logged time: 12 h 09 min
